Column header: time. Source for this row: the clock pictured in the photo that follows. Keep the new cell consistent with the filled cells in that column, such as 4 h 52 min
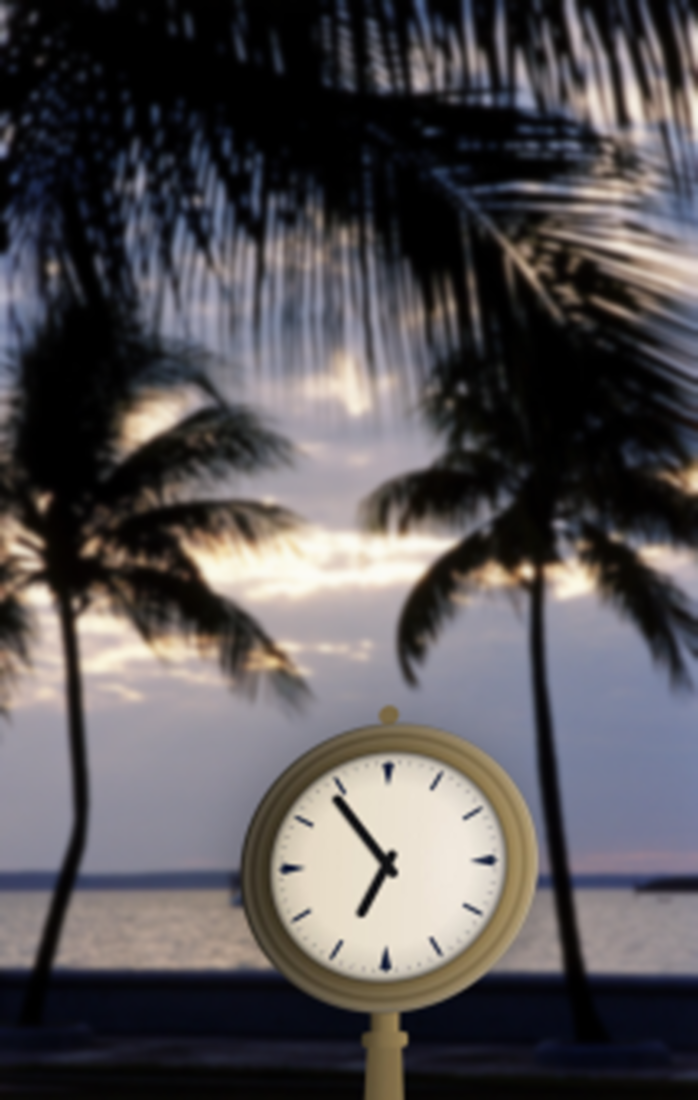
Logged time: 6 h 54 min
